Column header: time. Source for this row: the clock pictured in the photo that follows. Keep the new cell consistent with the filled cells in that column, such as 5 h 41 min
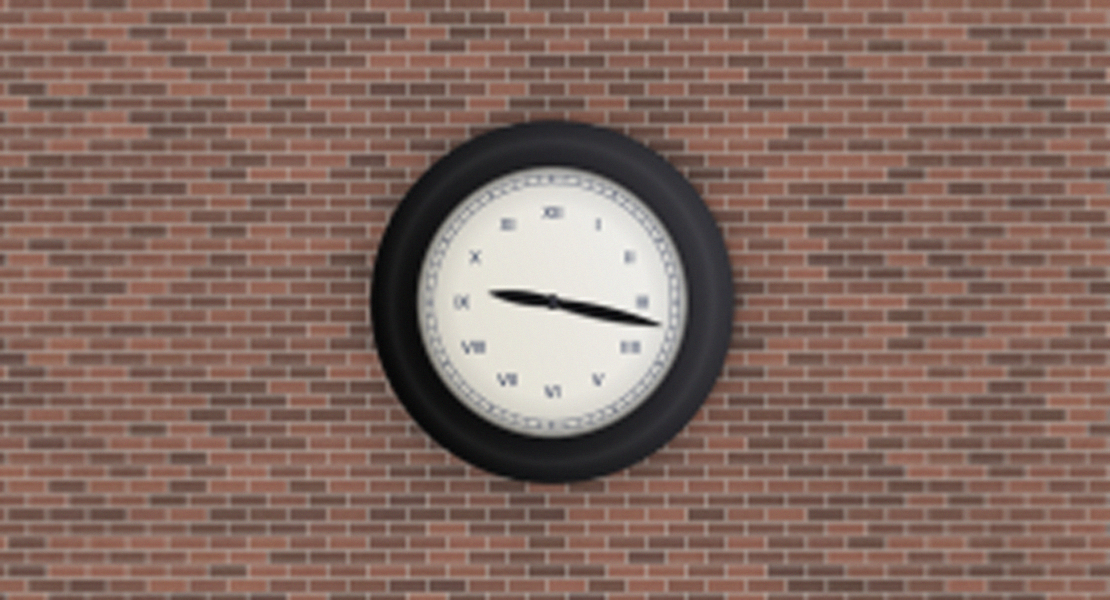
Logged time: 9 h 17 min
